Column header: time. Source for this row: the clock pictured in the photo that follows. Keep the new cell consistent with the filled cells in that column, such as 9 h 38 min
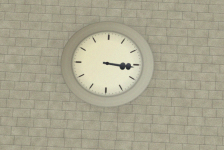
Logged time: 3 h 16 min
